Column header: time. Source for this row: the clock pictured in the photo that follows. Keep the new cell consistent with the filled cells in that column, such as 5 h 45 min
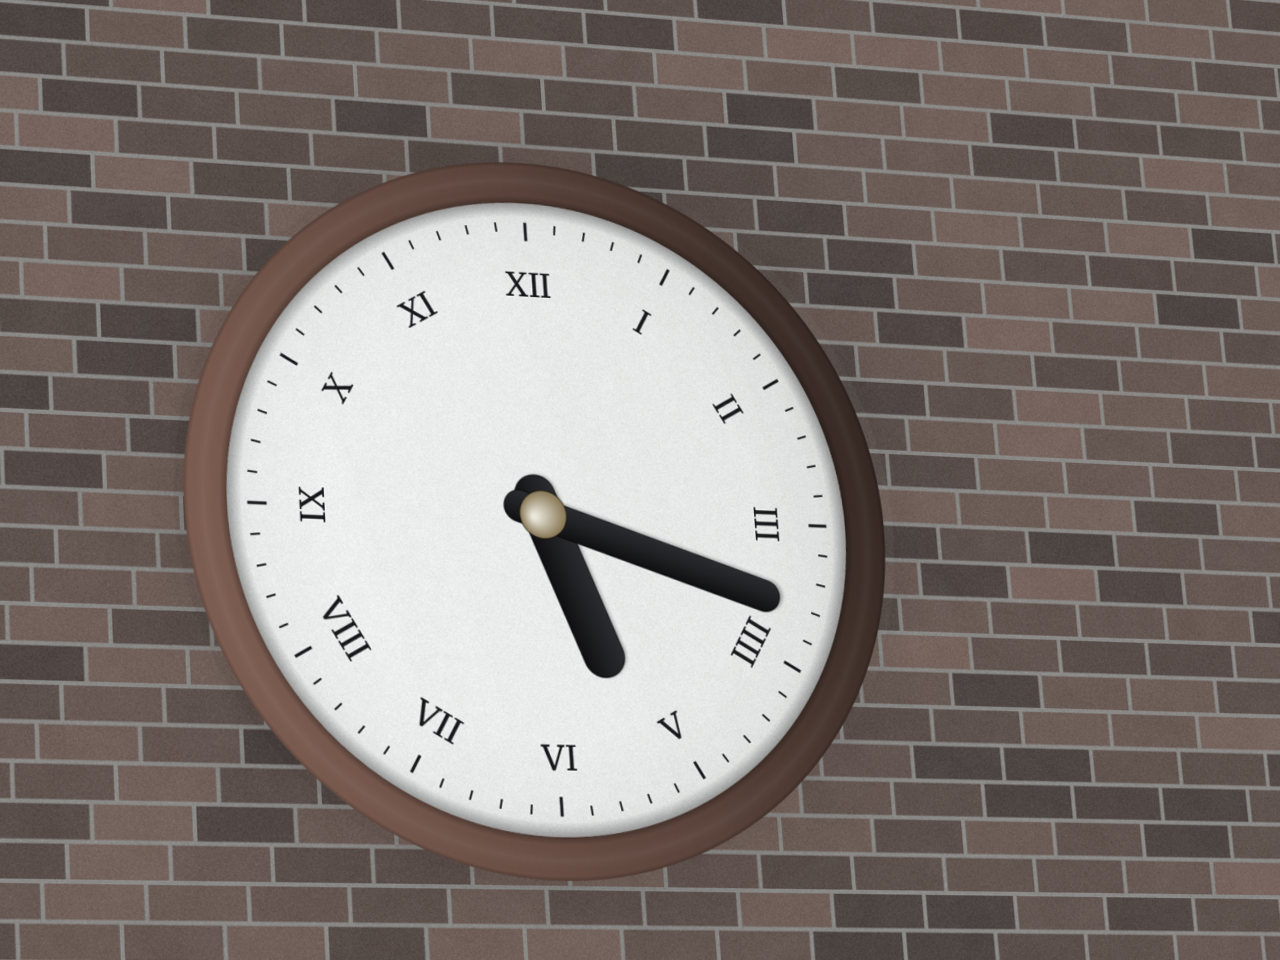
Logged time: 5 h 18 min
